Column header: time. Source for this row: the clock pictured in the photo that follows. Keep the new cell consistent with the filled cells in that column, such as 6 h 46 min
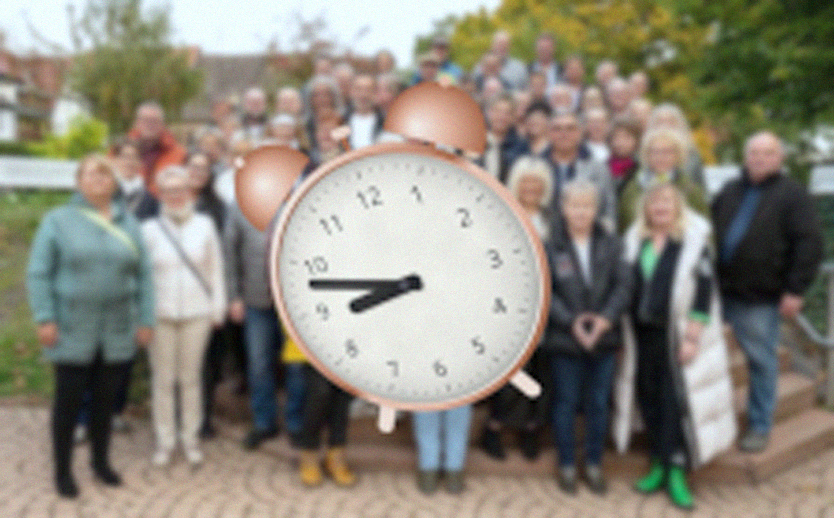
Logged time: 8 h 48 min
